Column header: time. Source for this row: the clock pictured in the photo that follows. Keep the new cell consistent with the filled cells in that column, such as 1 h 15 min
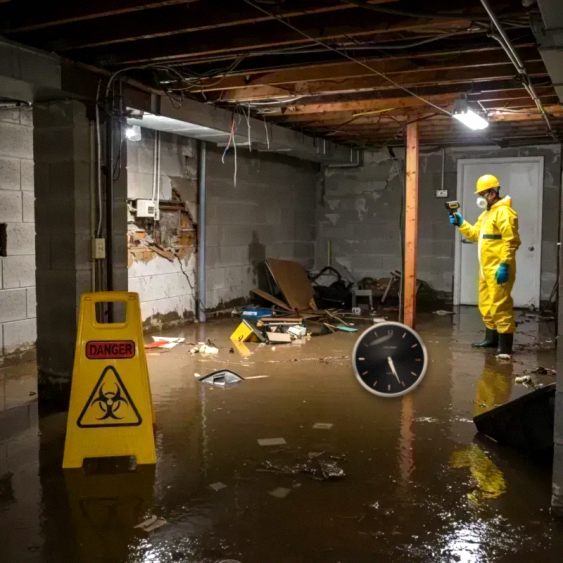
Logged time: 5 h 26 min
